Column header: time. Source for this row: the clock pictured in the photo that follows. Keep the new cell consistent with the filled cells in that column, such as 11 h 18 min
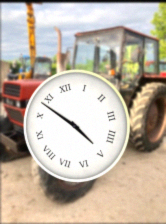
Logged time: 4 h 53 min
